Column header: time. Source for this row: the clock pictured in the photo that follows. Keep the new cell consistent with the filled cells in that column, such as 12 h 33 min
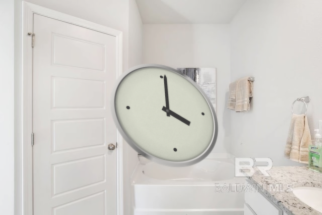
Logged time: 4 h 01 min
